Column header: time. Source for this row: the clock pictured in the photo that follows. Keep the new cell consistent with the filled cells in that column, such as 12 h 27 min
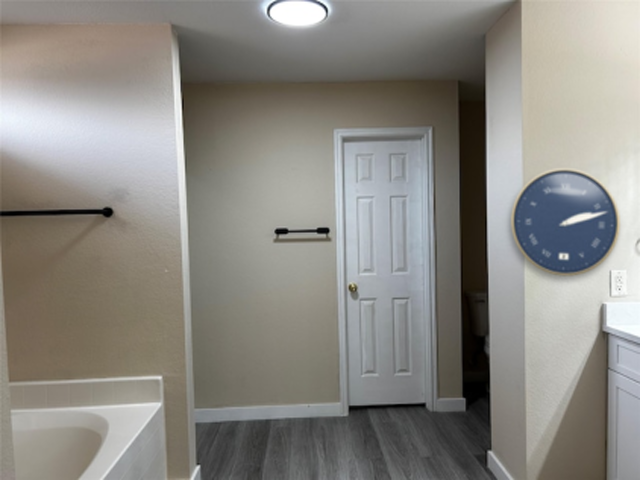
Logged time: 2 h 12 min
